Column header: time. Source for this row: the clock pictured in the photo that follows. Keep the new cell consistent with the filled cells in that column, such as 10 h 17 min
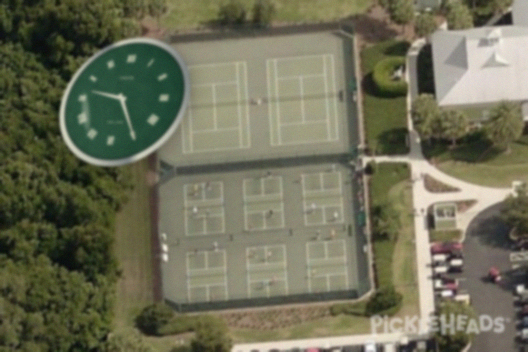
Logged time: 9 h 25 min
